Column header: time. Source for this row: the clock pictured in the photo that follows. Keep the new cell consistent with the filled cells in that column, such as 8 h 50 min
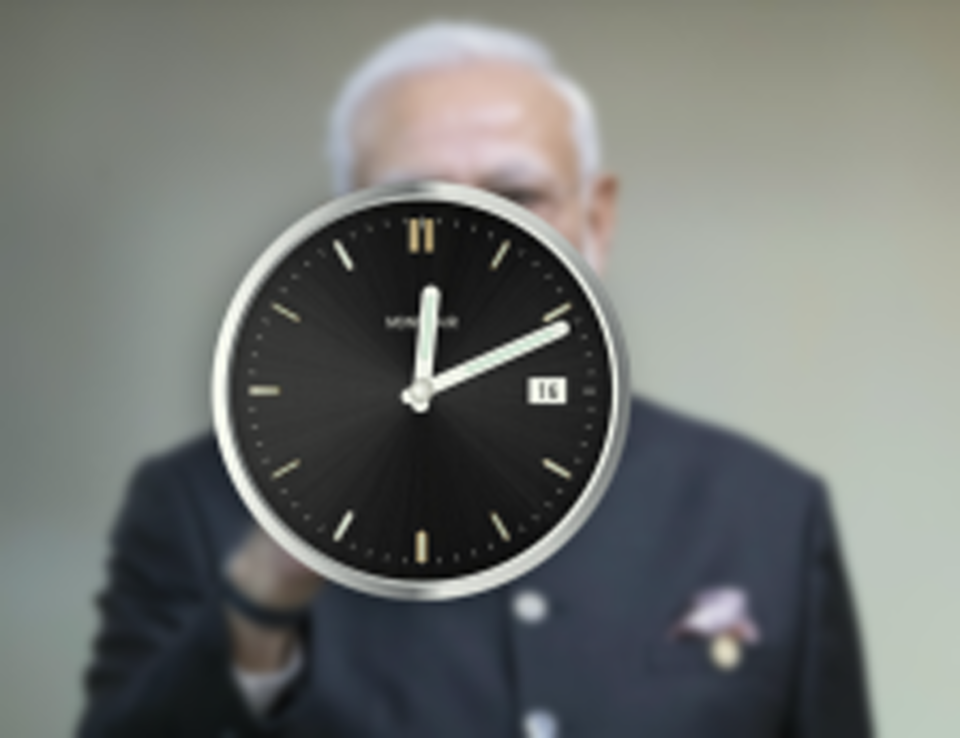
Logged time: 12 h 11 min
